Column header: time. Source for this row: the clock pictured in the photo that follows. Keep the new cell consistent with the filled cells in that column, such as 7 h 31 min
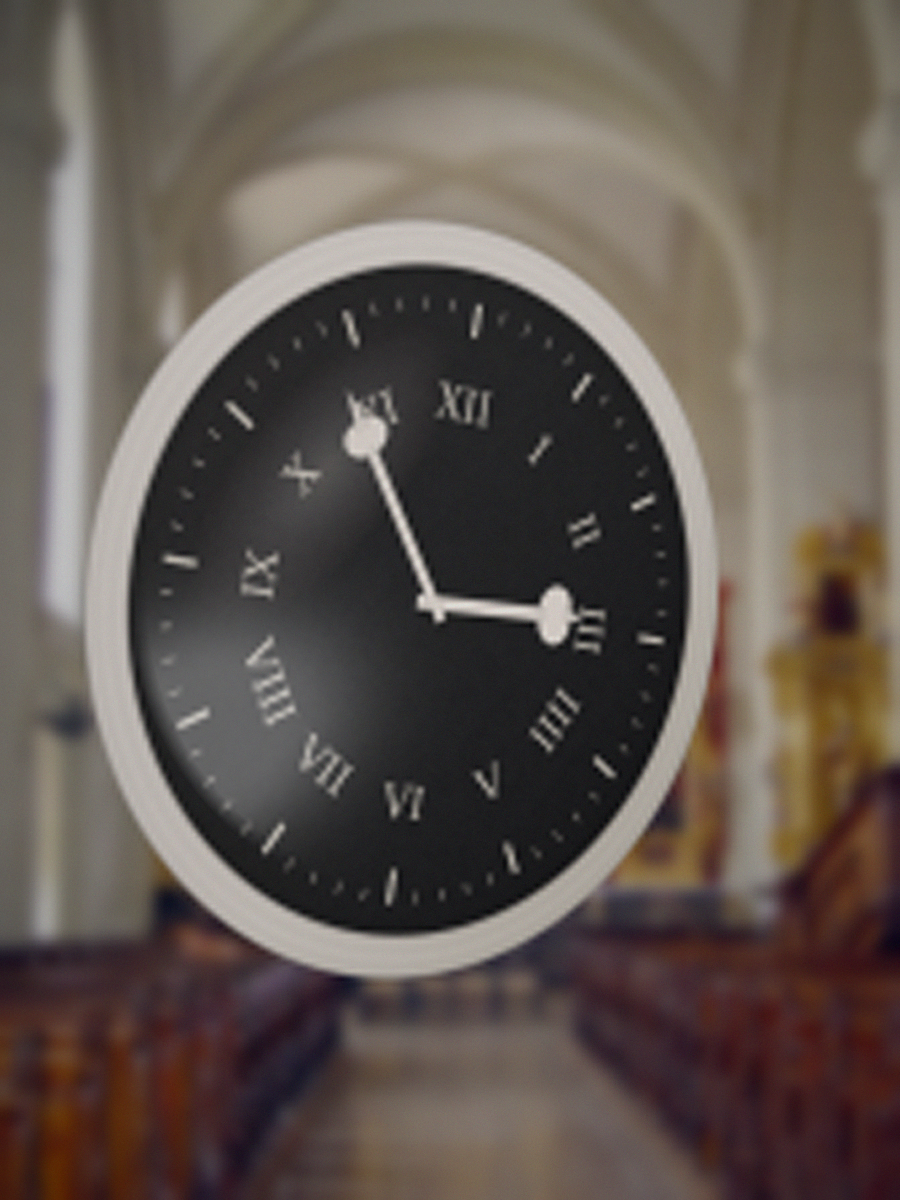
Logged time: 2 h 54 min
